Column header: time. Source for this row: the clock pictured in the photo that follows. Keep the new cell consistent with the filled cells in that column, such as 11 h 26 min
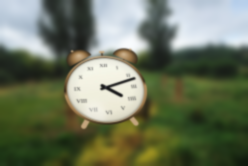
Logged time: 4 h 12 min
